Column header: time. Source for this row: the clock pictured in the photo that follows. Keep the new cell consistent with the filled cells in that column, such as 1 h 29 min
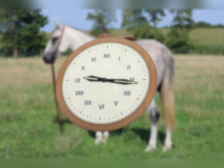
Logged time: 9 h 16 min
